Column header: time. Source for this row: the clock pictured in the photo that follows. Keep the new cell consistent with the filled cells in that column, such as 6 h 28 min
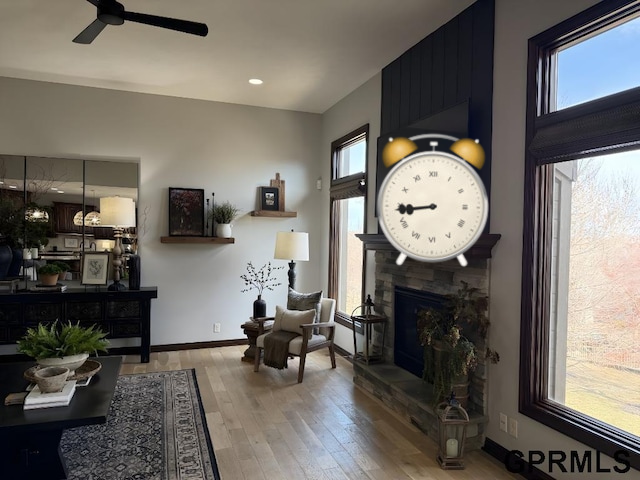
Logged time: 8 h 44 min
